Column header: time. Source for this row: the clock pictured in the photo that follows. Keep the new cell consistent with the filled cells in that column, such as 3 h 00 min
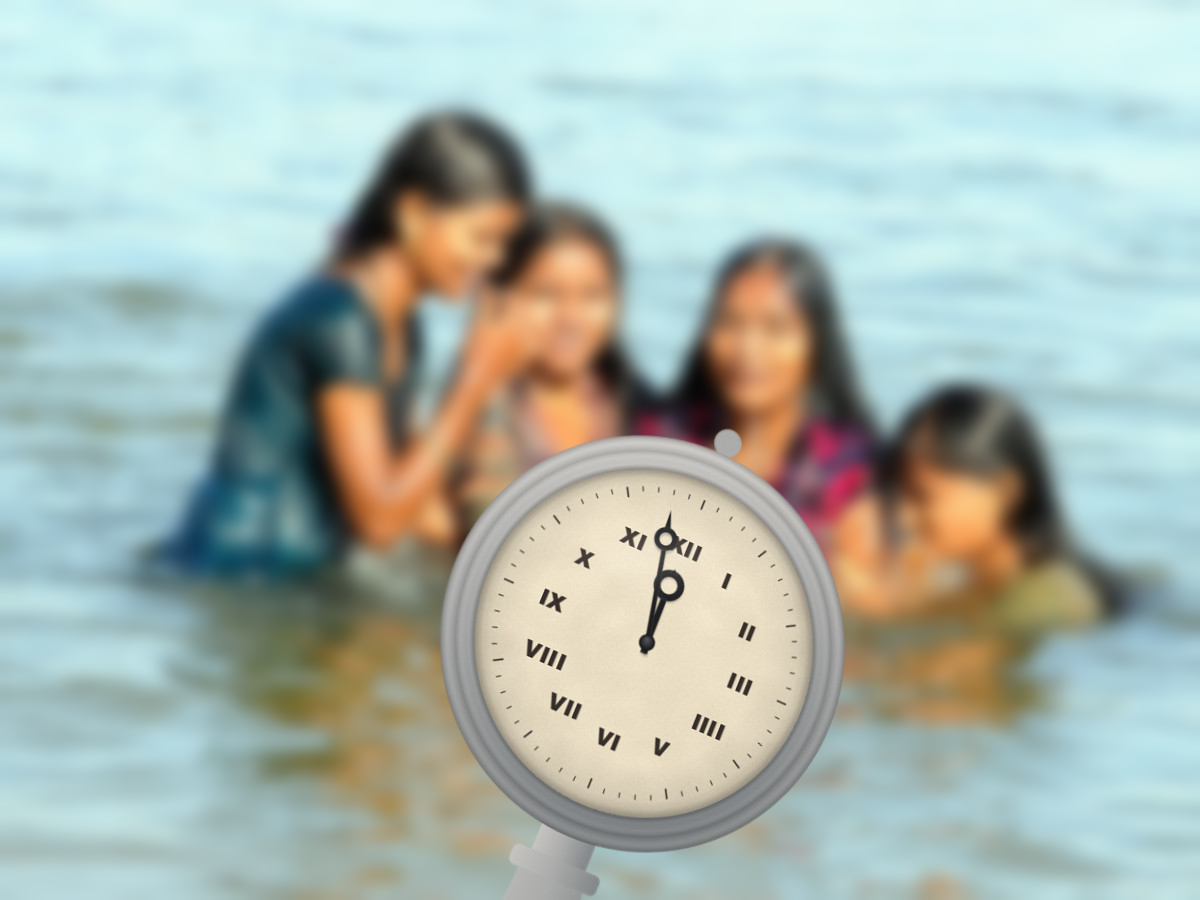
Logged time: 11 h 58 min
